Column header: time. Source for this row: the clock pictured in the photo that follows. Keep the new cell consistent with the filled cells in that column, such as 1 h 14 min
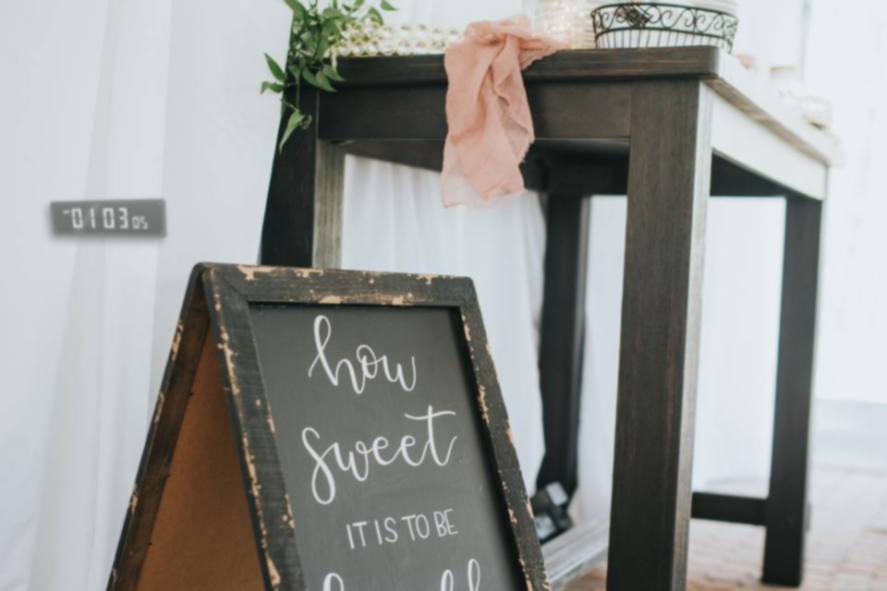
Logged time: 1 h 03 min
